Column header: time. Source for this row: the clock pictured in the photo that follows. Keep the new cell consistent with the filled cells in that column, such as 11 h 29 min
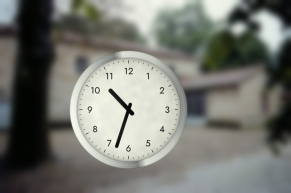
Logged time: 10 h 33 min
